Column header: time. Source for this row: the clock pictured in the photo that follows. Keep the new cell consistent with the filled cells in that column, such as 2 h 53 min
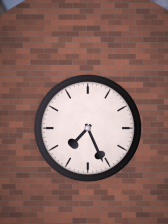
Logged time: 7 h 26 min
